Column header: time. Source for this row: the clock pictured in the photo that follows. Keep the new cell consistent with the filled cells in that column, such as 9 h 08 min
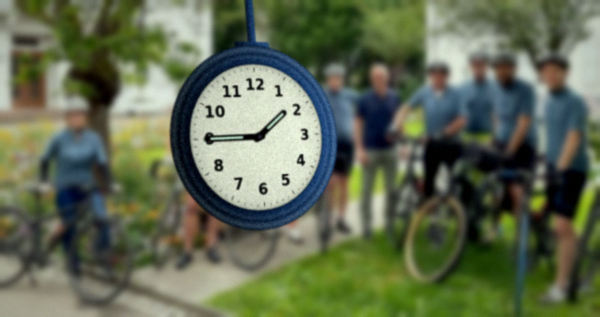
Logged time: 1 h 45 min
